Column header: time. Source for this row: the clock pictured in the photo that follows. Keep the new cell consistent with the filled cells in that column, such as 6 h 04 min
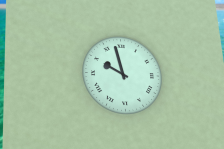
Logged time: 9 h 58 min
